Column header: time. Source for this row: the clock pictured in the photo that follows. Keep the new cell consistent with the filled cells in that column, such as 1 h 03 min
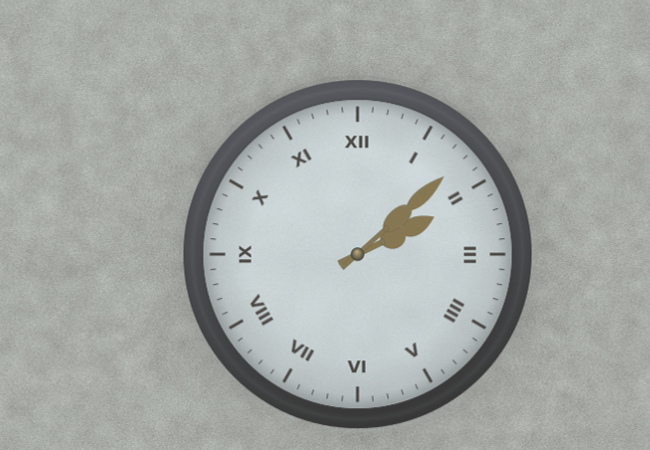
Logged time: 2 h 08 min
